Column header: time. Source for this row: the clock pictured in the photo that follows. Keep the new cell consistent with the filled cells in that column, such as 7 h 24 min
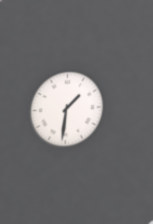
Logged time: 1 h 31 min
